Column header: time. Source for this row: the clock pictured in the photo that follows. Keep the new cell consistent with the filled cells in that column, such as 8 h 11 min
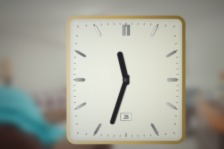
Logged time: 11 h 33 min
